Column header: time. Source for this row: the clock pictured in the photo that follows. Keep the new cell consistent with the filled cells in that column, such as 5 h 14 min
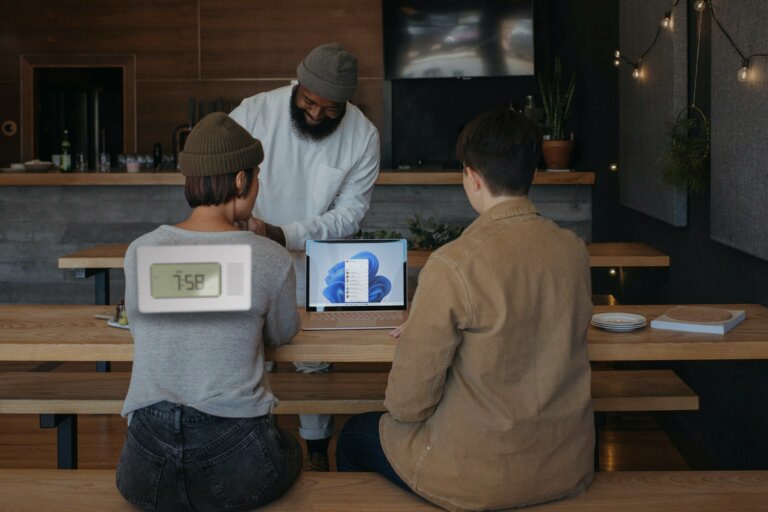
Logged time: 7 h 58 min
